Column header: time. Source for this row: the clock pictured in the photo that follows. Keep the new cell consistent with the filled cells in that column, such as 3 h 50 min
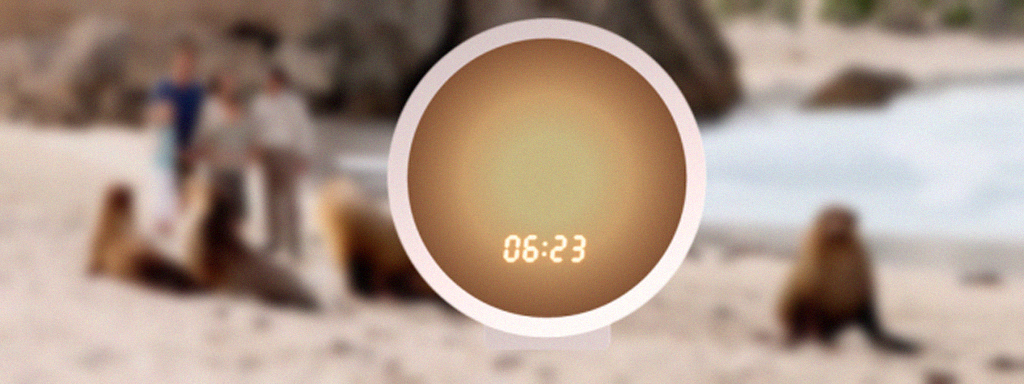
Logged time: 6 h 23 min
